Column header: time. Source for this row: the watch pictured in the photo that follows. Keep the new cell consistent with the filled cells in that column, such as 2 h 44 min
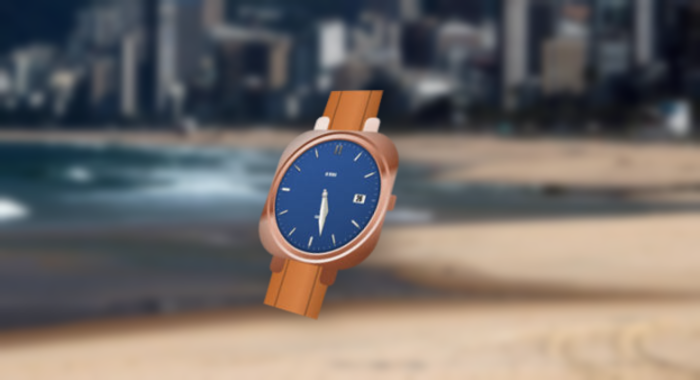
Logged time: 5 h 28 min
